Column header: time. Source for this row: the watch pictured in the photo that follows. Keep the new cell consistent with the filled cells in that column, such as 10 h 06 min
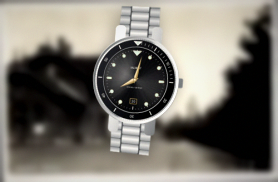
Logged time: 8 h 02 min
